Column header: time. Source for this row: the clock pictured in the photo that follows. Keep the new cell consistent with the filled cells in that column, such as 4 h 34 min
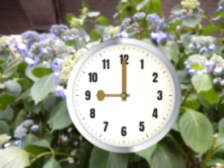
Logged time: 9 h 00 min
